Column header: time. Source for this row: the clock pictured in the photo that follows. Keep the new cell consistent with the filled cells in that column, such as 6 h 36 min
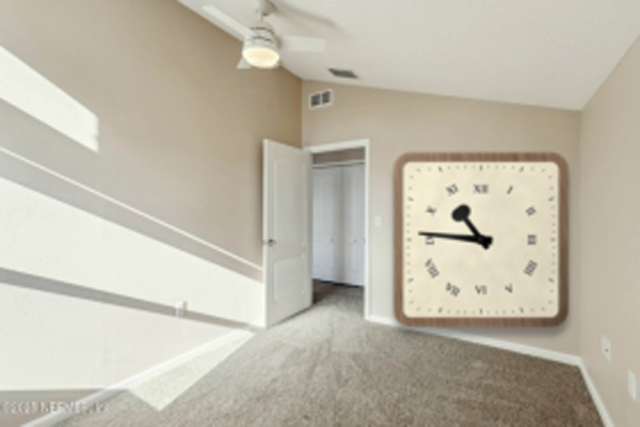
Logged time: 10 h 46 min
